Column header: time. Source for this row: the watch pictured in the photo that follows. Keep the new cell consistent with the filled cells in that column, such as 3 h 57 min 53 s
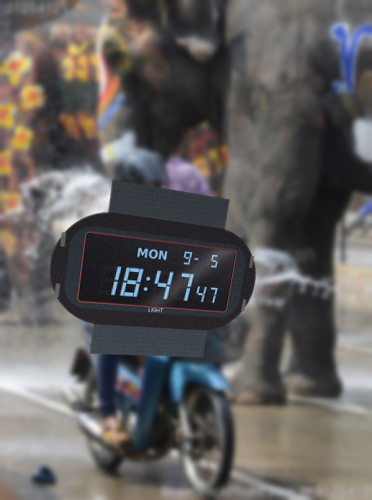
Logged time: 18 h 47 min 47 s
